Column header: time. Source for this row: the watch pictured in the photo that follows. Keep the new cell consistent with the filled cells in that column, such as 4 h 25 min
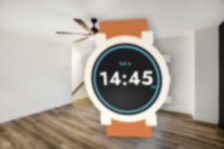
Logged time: 14 h 45 min
